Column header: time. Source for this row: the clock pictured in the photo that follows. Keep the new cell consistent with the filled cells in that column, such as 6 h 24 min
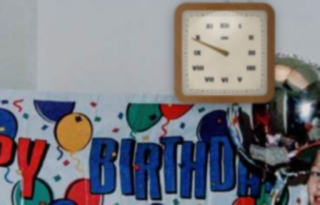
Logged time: 9 h 49 min
